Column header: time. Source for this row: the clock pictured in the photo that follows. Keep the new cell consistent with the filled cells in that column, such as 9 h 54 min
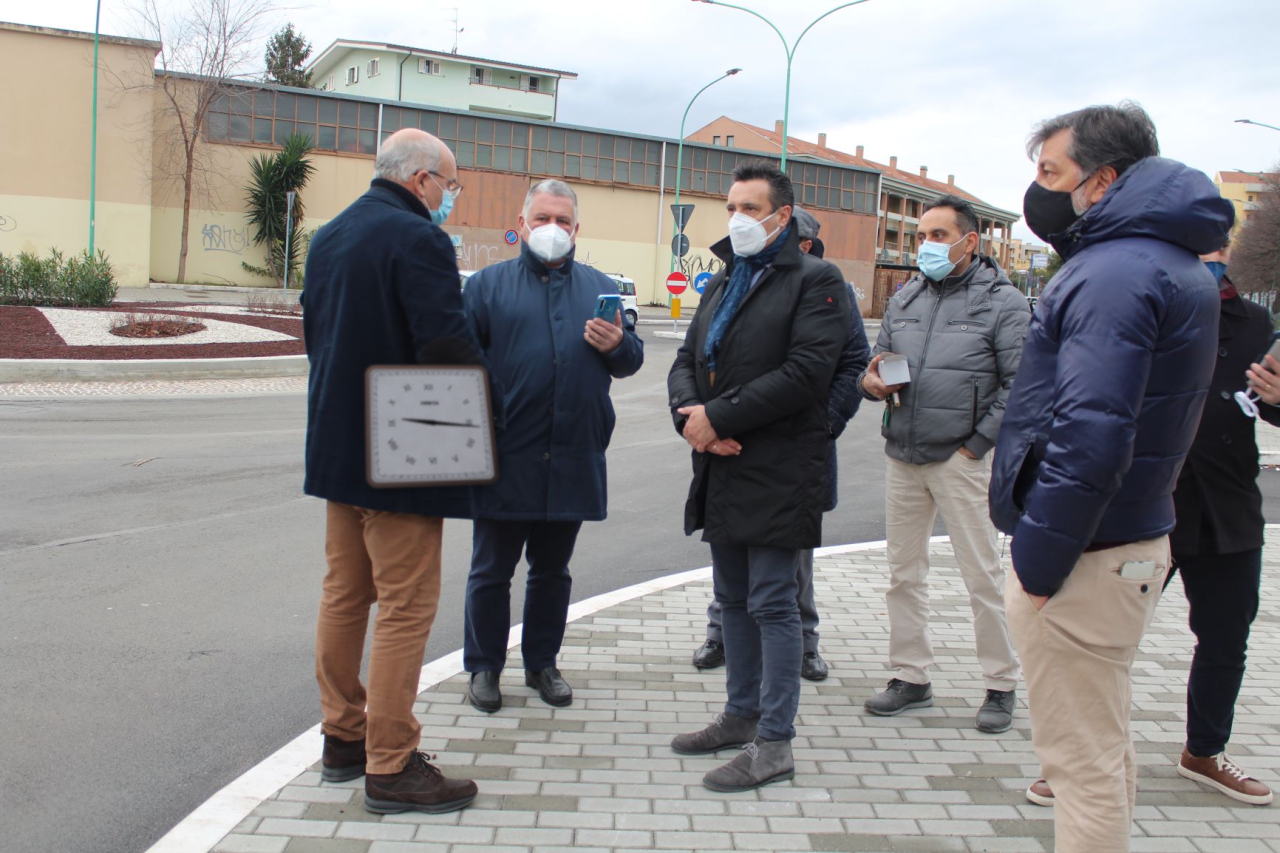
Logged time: 9 h 16 min
